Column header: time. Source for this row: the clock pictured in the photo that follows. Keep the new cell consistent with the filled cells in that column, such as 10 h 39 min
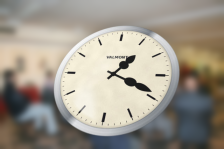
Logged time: 1 h 19 min
